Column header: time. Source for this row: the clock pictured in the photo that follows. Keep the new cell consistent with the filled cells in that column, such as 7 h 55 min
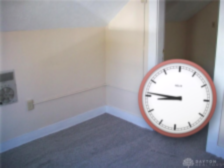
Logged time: 8 h 46 min
